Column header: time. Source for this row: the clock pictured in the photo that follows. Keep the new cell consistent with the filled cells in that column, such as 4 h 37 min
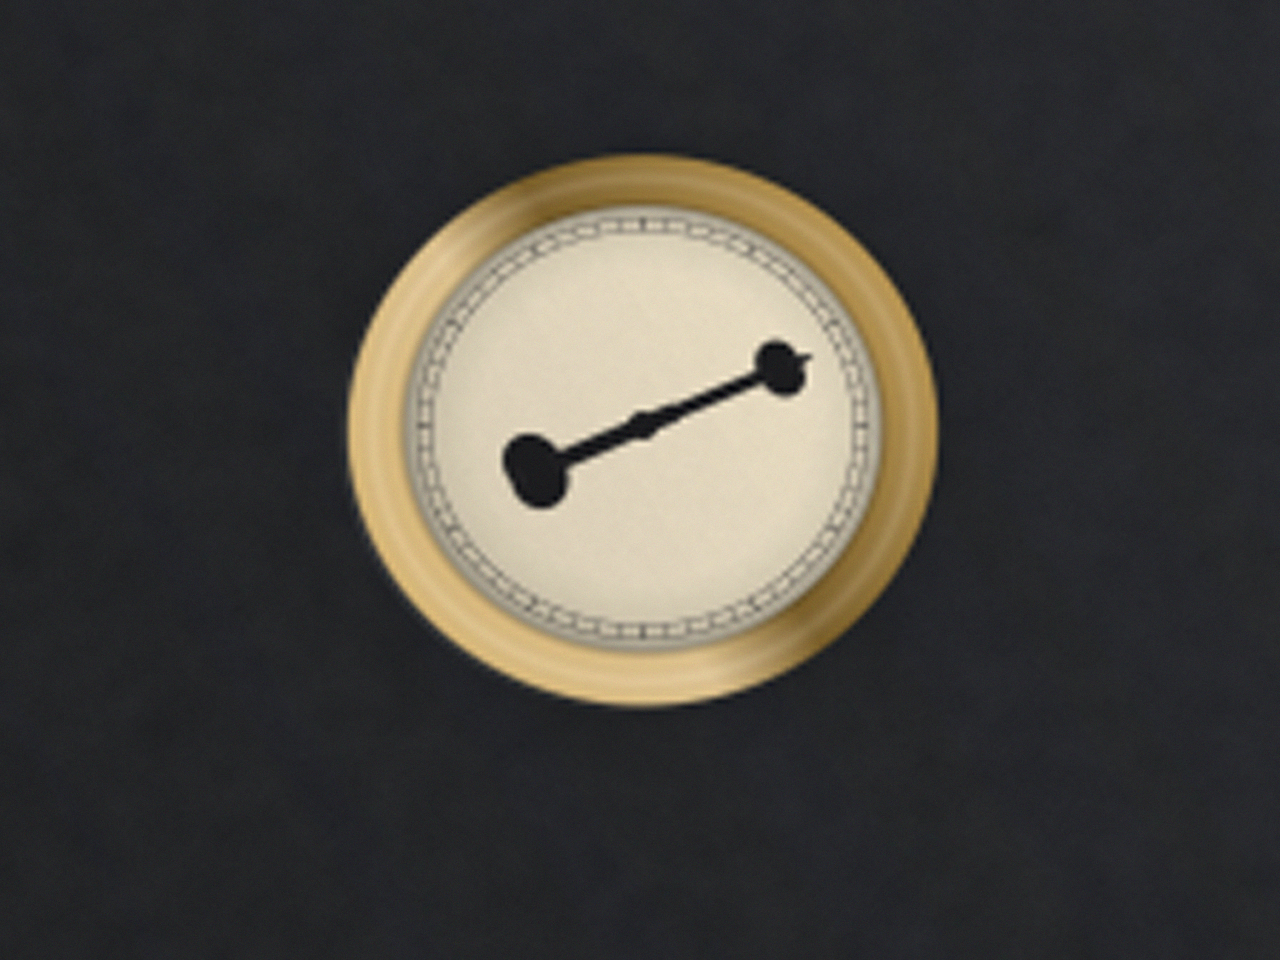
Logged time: 8 h 11 min
